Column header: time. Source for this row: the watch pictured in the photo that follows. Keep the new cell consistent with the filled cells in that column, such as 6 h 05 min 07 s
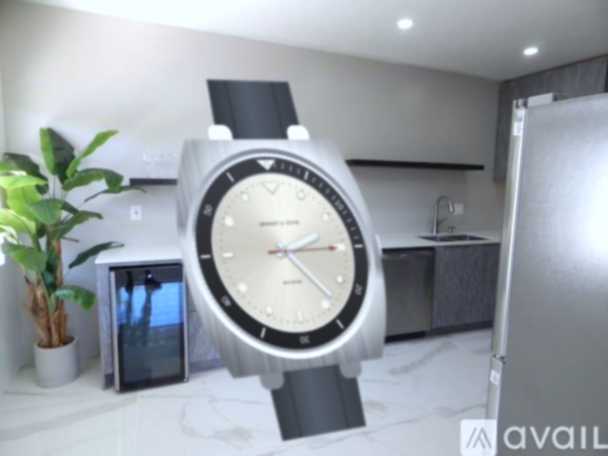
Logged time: 2 h 23 min 15 s
